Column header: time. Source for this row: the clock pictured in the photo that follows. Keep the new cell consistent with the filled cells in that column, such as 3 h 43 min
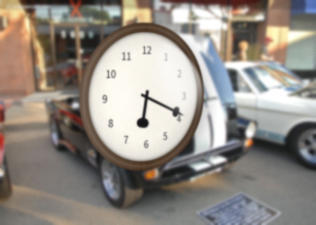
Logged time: 6 h 19 min
